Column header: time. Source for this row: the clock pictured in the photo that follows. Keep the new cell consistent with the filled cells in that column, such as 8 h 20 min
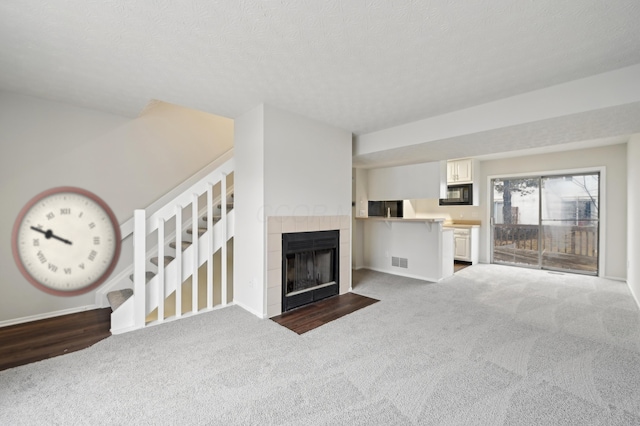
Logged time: 9 h 49 min
